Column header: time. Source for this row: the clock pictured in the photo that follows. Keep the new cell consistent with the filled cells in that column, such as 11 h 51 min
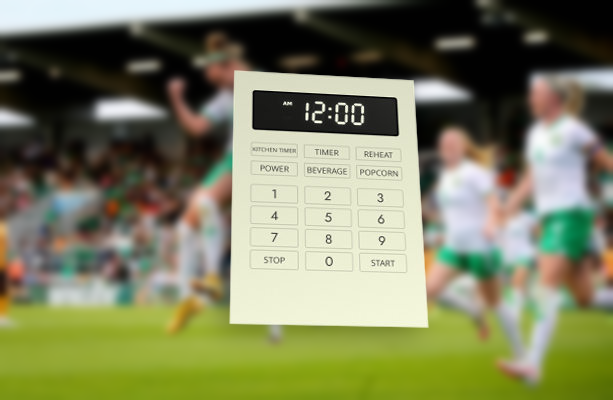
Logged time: 12 h 00 min
